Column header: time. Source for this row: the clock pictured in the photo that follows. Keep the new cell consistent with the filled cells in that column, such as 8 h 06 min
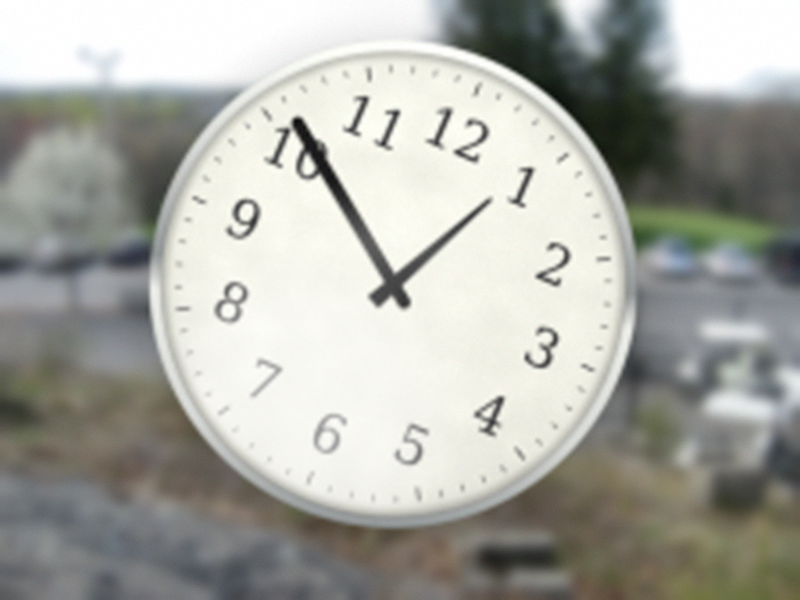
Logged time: 12 h 51 min
